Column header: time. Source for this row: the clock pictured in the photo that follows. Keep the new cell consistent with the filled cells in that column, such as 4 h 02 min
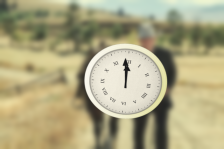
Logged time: 11 h 59 min
